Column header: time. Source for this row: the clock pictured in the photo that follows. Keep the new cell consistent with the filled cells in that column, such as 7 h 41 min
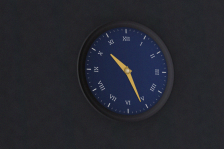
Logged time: 10 h 26 min
